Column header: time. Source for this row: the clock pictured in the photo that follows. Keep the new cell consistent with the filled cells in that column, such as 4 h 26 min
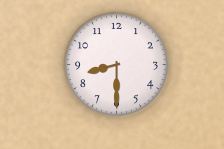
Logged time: 8 h 30 min
